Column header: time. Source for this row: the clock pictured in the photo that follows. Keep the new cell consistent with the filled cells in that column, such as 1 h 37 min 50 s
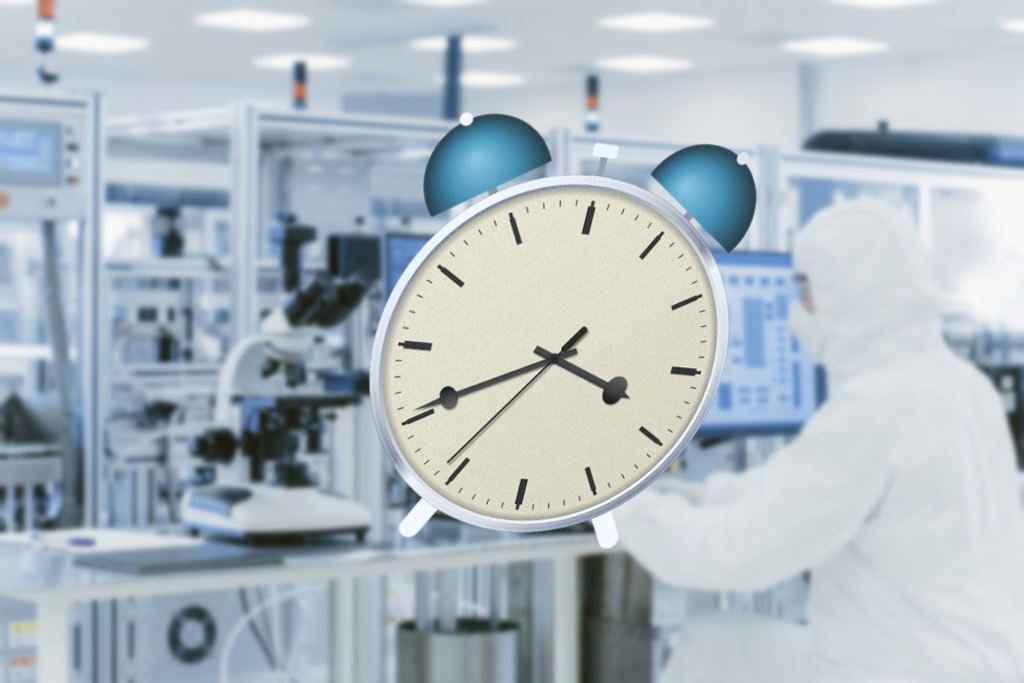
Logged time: 3 h 40 min 36 s
